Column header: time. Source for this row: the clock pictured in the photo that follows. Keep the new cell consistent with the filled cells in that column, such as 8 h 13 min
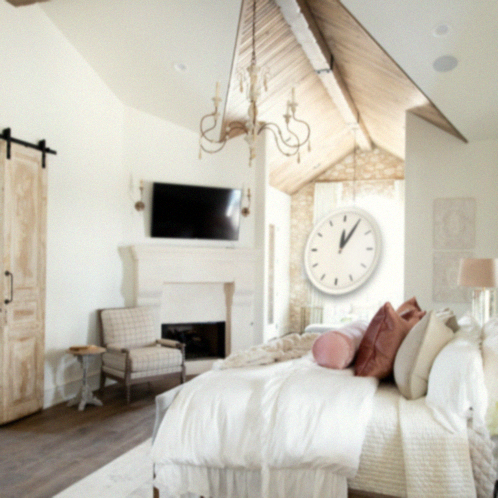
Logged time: 12 h 05 min
